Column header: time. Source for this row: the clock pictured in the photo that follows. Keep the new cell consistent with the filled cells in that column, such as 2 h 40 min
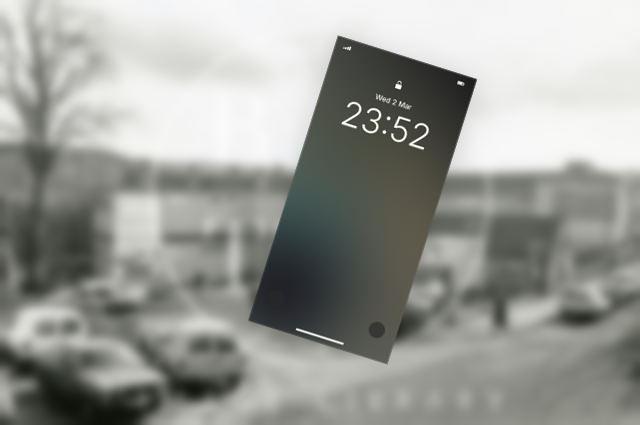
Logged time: 23 h 52 min
